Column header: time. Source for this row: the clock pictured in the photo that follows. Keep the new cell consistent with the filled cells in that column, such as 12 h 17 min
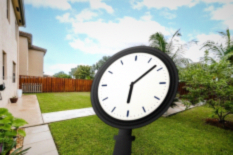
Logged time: 6 h 08 min
